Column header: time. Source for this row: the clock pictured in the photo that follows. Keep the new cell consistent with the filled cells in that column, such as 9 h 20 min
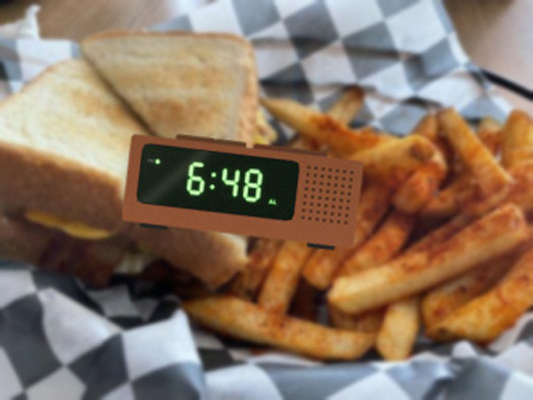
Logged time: 6 h 48 min
